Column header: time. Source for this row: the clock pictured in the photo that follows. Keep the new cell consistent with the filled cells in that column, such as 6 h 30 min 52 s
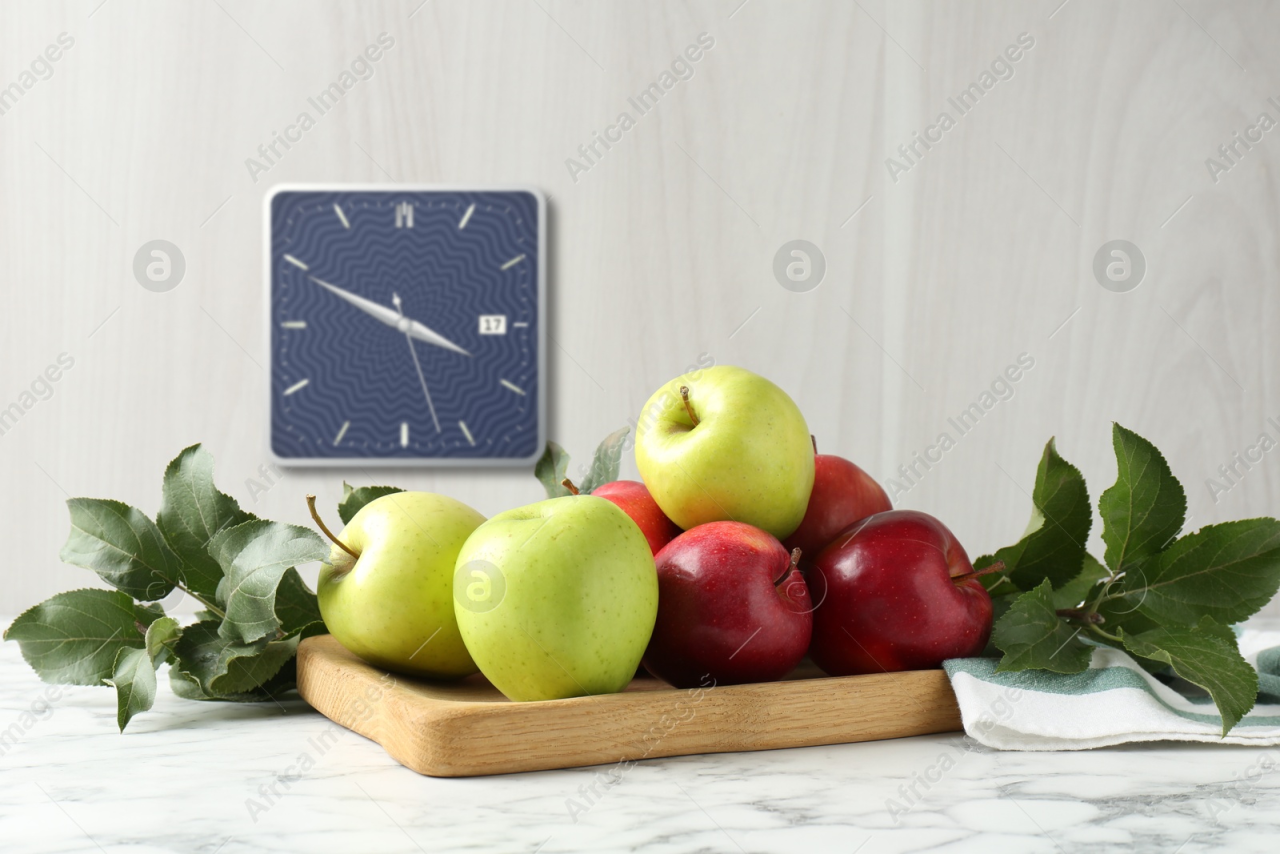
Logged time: 3 h 49 min 27 s
